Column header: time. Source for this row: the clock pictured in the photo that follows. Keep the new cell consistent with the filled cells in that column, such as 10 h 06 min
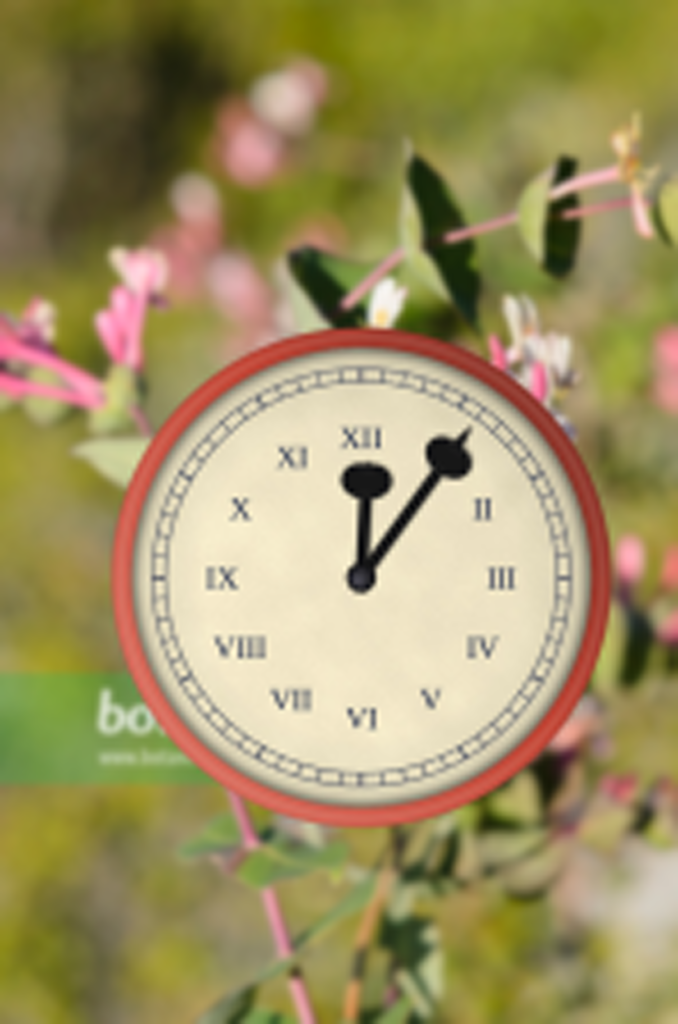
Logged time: 12 h 06 min
